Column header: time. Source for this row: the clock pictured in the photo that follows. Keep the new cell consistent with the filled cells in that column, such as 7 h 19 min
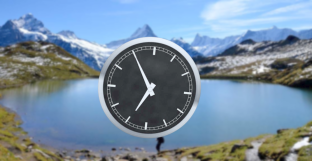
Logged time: 6 h 55 min
